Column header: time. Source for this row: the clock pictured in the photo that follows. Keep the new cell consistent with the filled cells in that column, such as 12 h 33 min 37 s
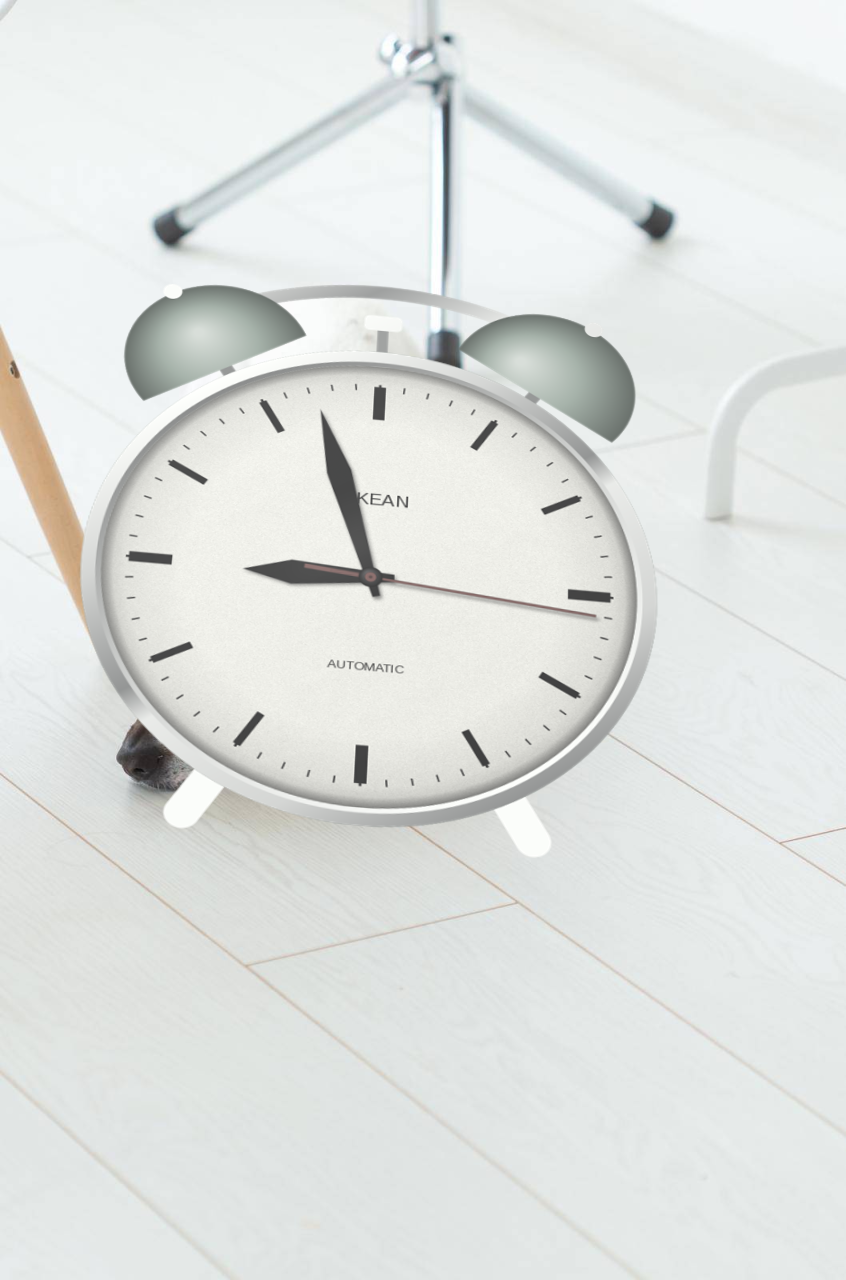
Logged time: 8 h 57 min 16 s
